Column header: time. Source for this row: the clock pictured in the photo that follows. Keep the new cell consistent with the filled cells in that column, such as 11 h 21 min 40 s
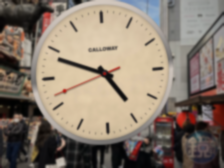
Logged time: 4 h 48 min 42 s
